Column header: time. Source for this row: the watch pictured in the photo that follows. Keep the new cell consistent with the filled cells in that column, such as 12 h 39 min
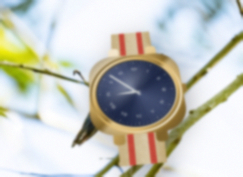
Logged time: 8 h 52 min
